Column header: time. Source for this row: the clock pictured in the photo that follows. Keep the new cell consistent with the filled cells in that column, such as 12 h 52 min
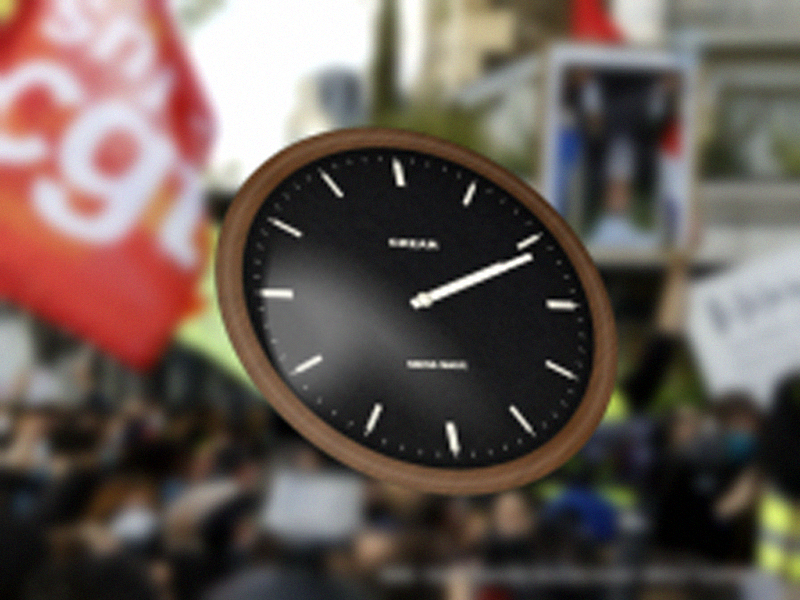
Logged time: 2 h 11 min
